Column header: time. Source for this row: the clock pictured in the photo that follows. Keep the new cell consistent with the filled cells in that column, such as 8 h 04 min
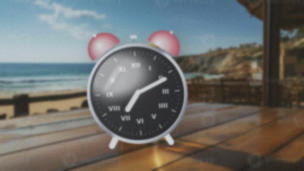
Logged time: 7 h 11 min
